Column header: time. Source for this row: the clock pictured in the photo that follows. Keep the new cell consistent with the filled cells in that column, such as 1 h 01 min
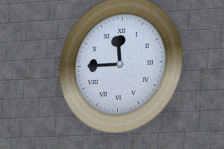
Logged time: 11 h 45 min
